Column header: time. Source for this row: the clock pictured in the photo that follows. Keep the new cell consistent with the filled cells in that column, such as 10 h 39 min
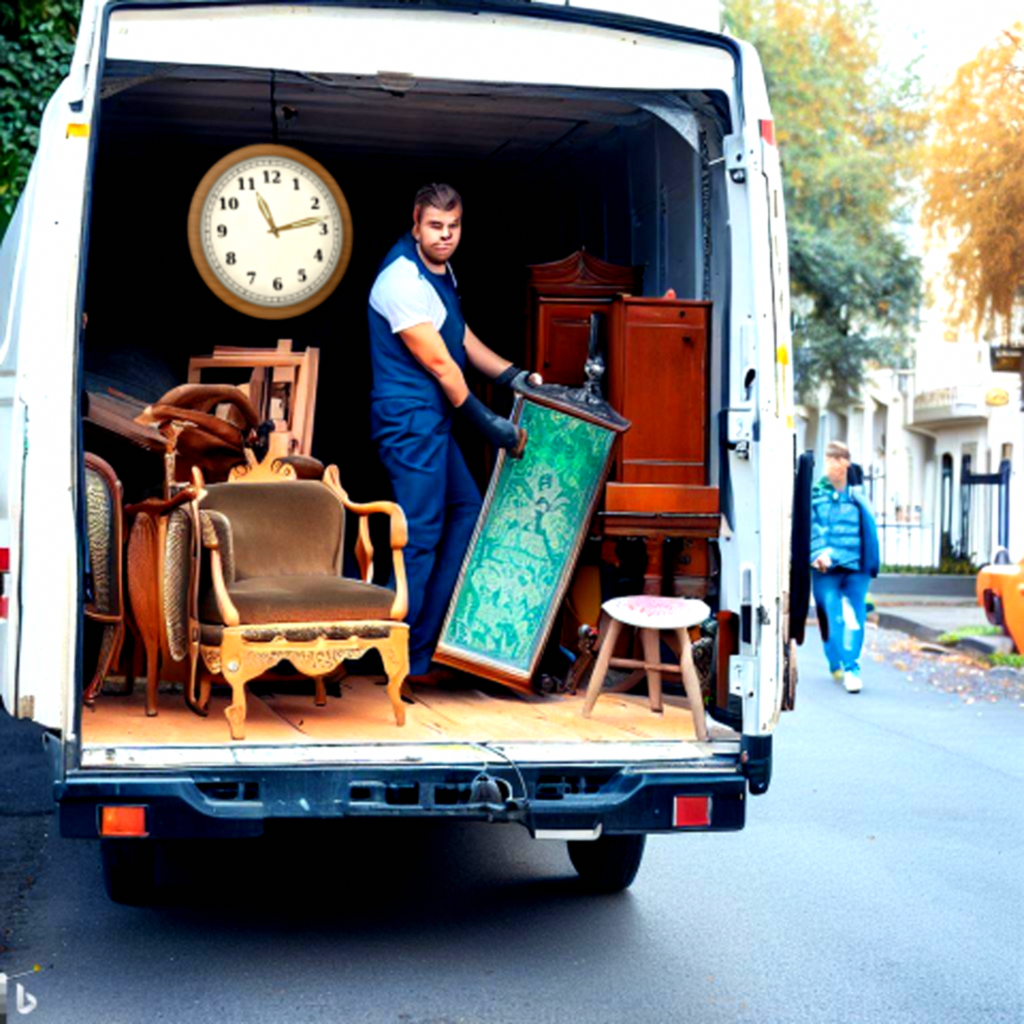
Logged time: 11 h 13 min
